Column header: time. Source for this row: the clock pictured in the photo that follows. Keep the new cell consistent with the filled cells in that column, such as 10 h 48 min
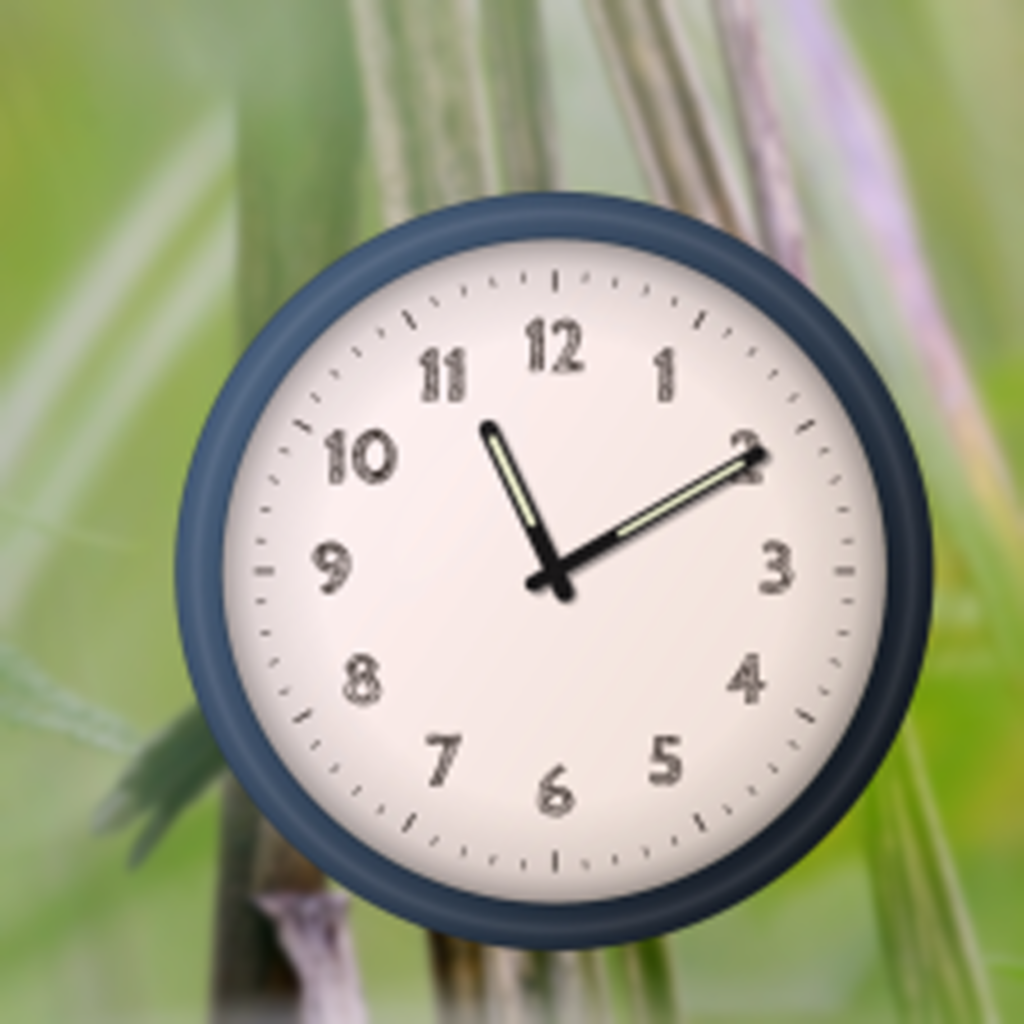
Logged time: 11 h 10 min
